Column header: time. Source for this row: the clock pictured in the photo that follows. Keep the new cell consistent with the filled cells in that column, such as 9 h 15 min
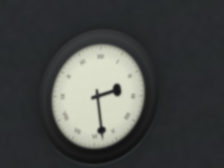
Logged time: 2 h 28 min
